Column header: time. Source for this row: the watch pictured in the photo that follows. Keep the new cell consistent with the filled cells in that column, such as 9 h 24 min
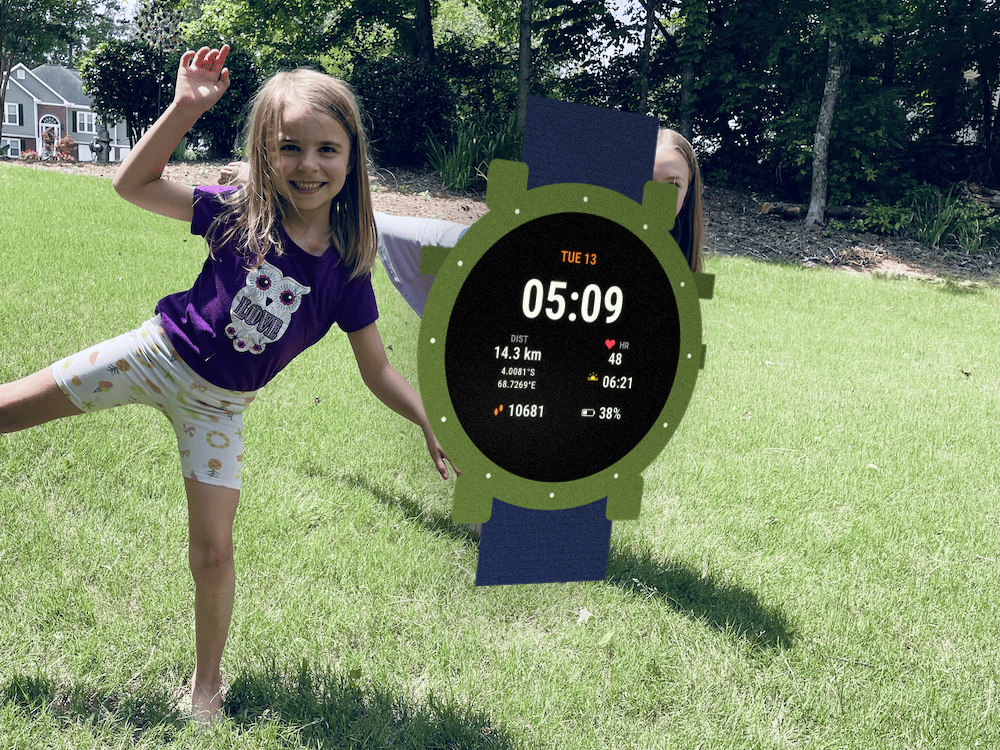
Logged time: 5 h 09 min
